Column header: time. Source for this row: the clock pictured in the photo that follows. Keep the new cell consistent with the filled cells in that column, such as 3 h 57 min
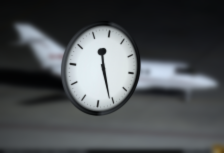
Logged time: 11 h 26 min
